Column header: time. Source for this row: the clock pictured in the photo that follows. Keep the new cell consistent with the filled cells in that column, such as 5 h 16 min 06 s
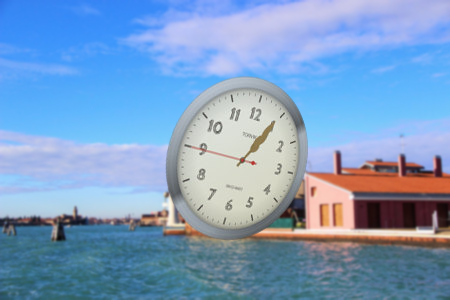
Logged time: 1 h 04 min 45 s
